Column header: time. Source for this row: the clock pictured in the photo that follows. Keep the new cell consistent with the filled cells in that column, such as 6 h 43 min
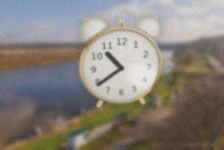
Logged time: 10 h 39 min
